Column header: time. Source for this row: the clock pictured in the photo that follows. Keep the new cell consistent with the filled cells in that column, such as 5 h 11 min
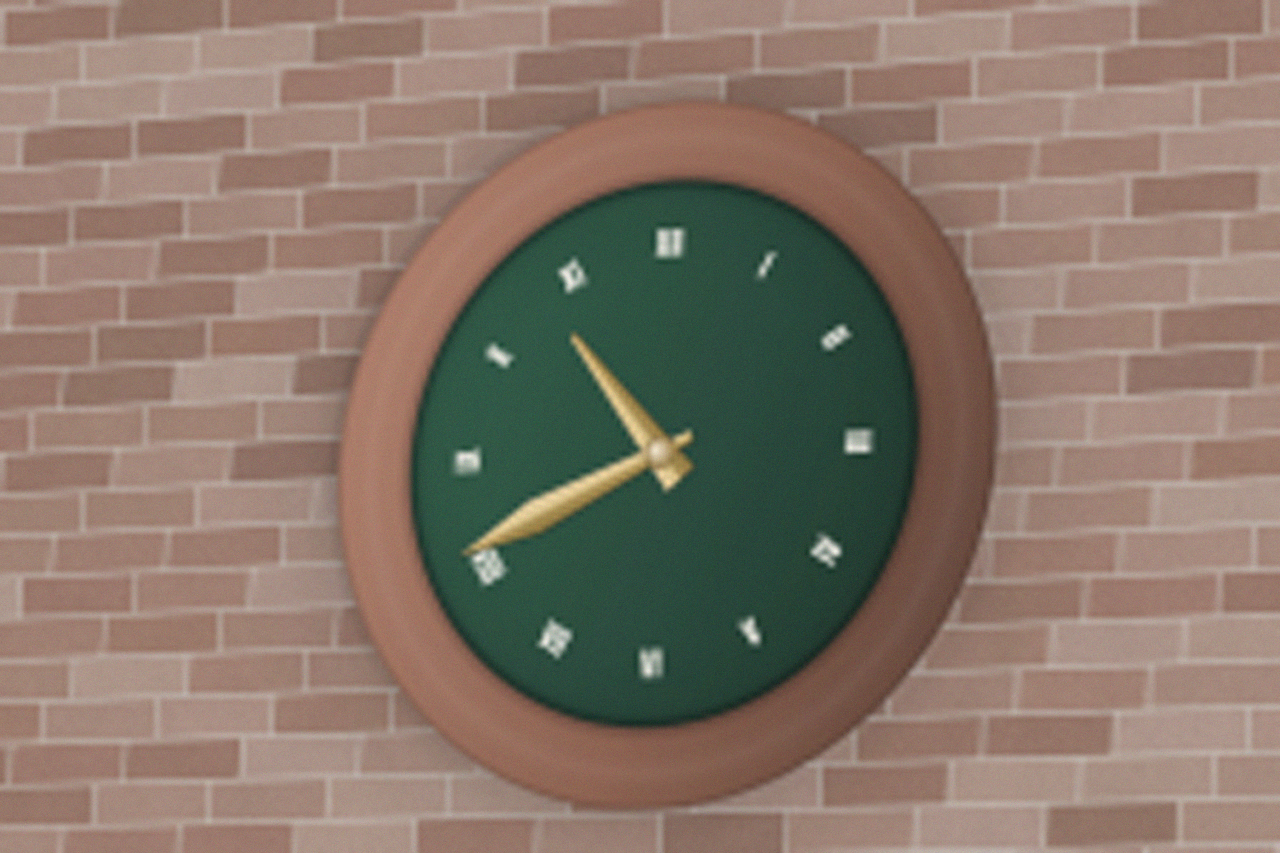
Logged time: 10 h 41 min
